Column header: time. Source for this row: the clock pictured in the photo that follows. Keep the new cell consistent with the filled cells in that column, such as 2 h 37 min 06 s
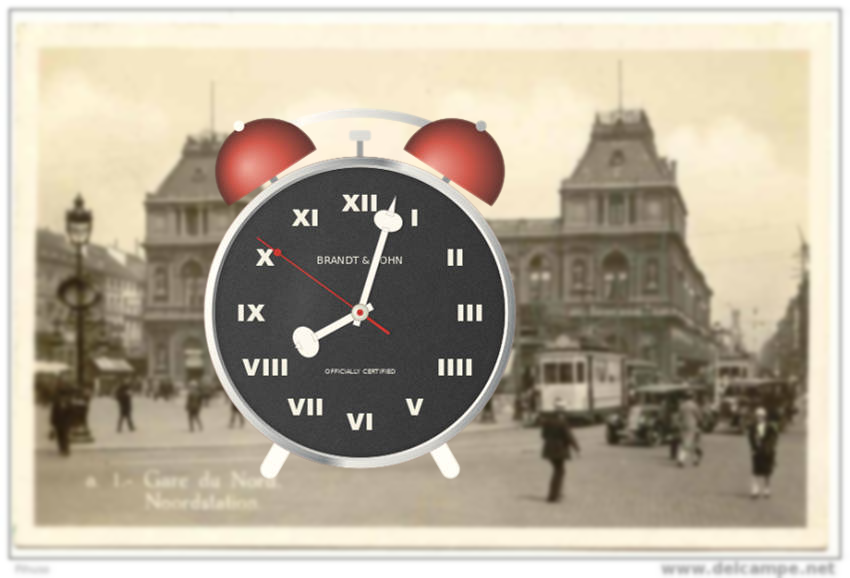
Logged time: 8 h 02 min 51 s
